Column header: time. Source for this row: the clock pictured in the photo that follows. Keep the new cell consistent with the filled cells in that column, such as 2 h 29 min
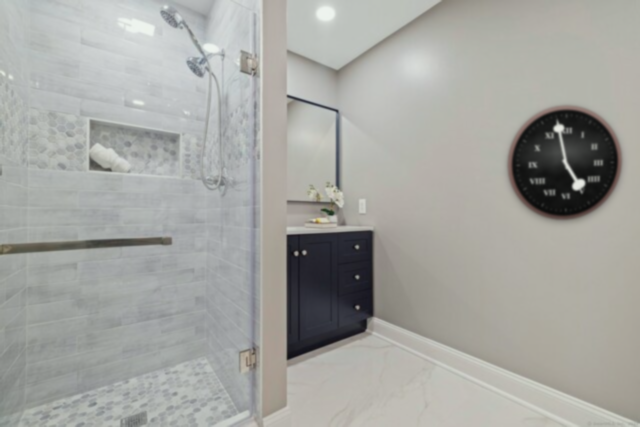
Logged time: 4 h 58 min
